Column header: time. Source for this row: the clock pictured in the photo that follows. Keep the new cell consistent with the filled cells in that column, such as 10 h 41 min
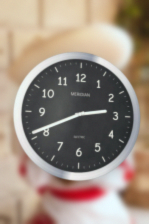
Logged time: 2 h 41 min
